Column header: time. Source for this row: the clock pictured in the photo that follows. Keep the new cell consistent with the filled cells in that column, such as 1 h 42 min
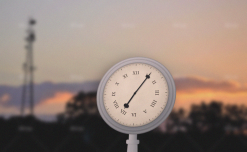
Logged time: 7 h 06 min
